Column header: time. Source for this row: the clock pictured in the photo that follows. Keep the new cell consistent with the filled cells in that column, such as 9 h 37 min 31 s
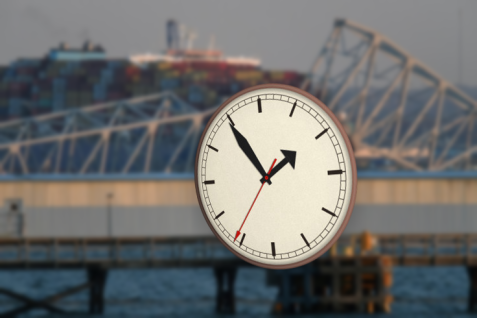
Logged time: 1 h 54 min 36 s
